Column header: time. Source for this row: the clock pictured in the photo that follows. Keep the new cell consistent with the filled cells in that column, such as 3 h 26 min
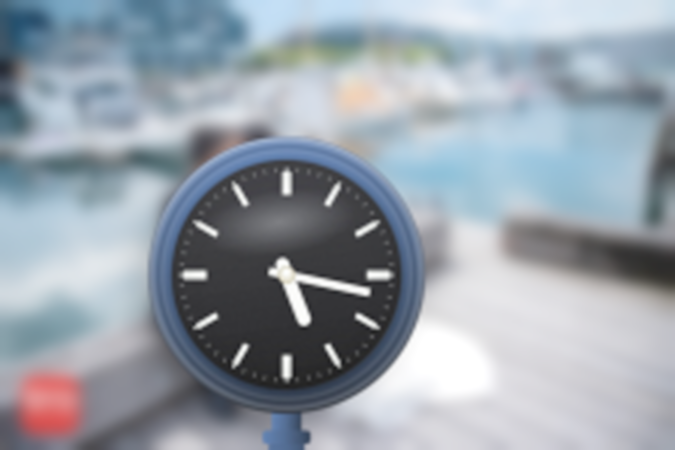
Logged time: 5 h 17 min
